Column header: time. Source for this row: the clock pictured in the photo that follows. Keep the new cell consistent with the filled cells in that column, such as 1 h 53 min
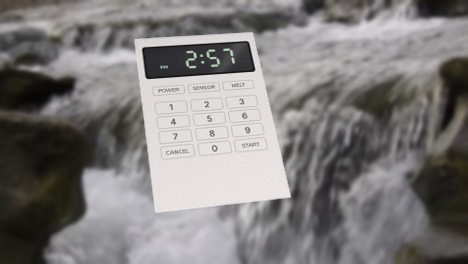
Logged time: 2 h 57 min
